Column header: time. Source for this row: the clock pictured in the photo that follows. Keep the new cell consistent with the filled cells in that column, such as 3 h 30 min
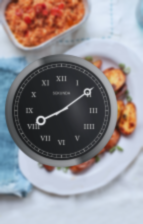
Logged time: 8 h 09 min
